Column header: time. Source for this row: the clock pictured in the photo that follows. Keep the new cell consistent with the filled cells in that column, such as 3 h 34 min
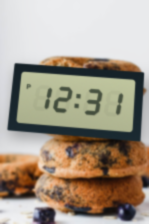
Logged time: 12 h 31 min
